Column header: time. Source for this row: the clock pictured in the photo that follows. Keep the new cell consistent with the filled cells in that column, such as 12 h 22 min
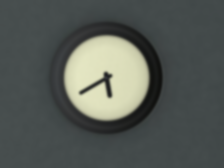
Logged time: 5 h 40 min
